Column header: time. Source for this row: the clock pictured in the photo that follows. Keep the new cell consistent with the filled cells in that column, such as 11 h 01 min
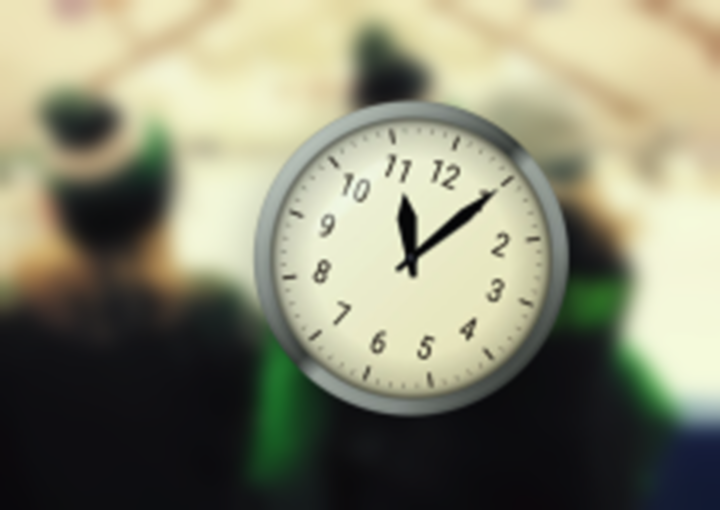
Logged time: 11 h 05 min
